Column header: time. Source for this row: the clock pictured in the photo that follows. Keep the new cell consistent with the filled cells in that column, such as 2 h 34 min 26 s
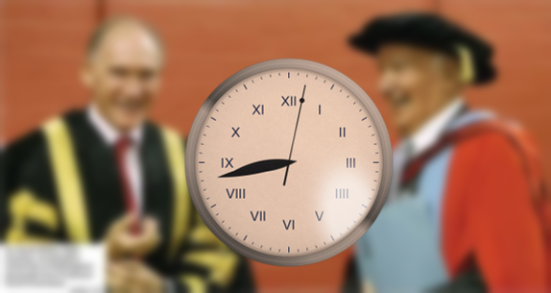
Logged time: 8 h 43 min 02 s
